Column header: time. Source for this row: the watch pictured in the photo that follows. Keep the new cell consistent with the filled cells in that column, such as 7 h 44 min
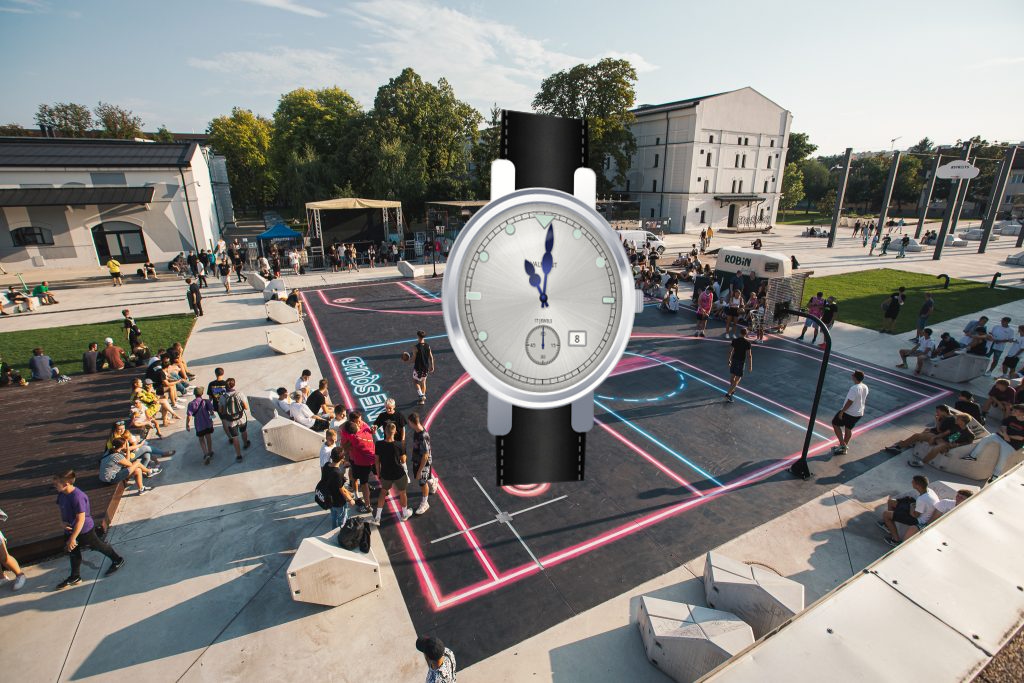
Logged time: 11 h 01 min
